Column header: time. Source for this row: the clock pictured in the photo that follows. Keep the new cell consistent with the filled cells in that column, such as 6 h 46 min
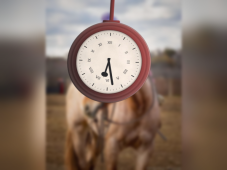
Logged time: 6 h 28 min
